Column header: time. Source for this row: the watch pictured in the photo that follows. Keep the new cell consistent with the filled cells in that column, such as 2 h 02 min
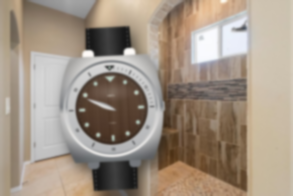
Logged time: 9 h 49 min
